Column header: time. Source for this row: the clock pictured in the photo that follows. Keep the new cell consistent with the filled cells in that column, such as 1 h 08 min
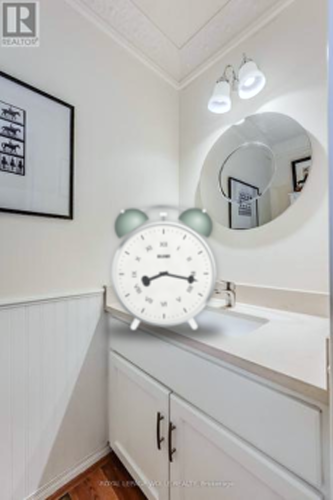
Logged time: 8 h 17 min
